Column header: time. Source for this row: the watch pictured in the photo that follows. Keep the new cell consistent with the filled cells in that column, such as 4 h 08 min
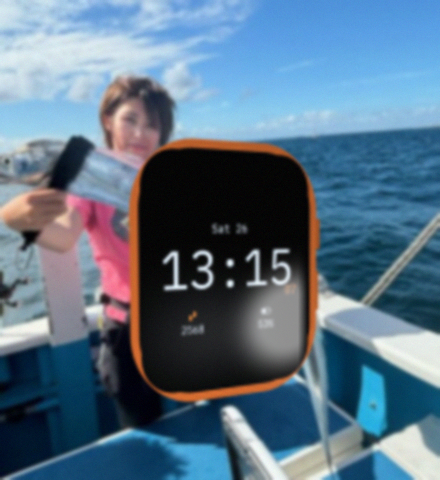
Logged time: 13 h 15 min
